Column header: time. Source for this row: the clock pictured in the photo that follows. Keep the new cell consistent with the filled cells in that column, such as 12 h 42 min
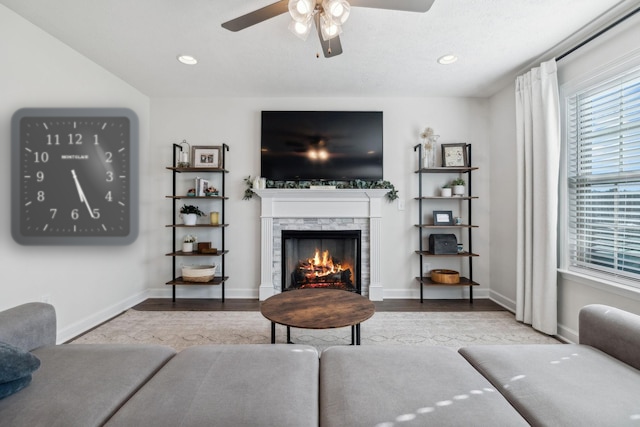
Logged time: 5 h 26 min
